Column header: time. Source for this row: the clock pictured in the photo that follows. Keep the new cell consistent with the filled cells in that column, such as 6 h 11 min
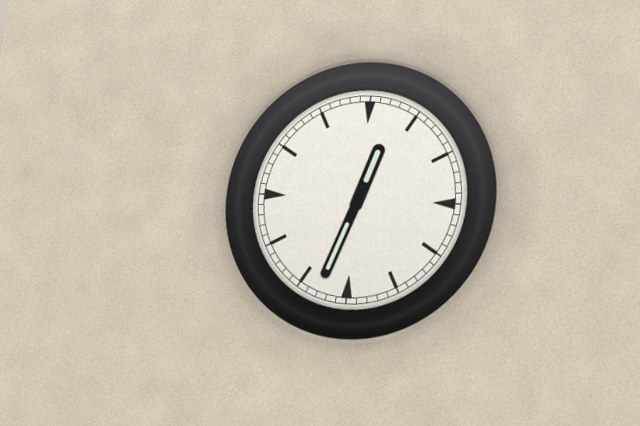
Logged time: 12 h 33 min
